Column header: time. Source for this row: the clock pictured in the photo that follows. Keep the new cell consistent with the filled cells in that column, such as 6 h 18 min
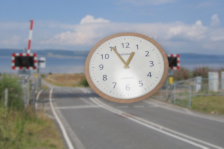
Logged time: 12 h 55 min
